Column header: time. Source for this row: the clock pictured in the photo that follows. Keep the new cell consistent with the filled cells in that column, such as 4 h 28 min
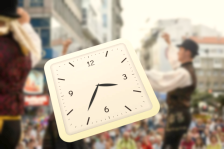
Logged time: 3 h 36 min
